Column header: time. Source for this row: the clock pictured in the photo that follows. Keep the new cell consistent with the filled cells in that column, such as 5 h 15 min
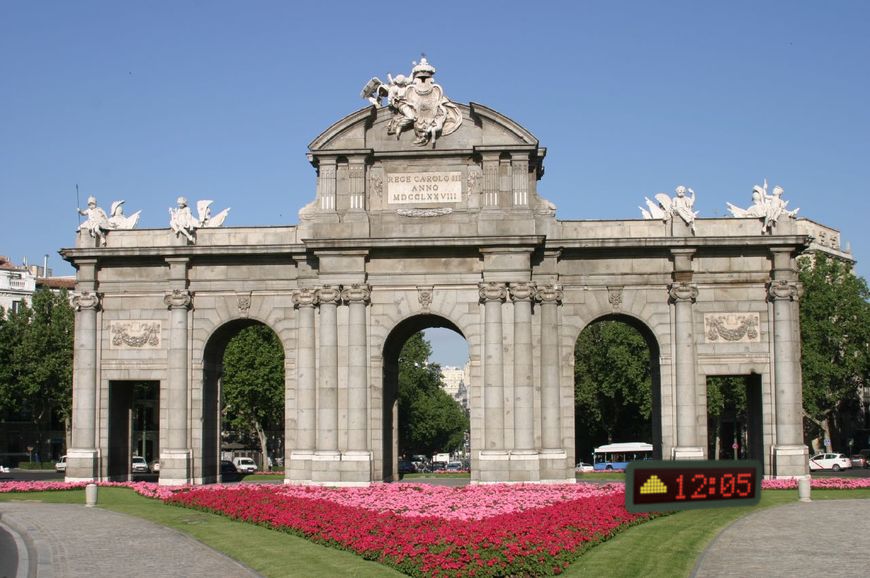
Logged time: 12 h 05 min
